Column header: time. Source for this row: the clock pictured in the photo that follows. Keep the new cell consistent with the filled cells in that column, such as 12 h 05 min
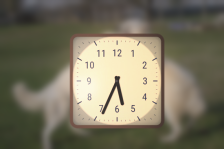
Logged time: 5 h 34 min
